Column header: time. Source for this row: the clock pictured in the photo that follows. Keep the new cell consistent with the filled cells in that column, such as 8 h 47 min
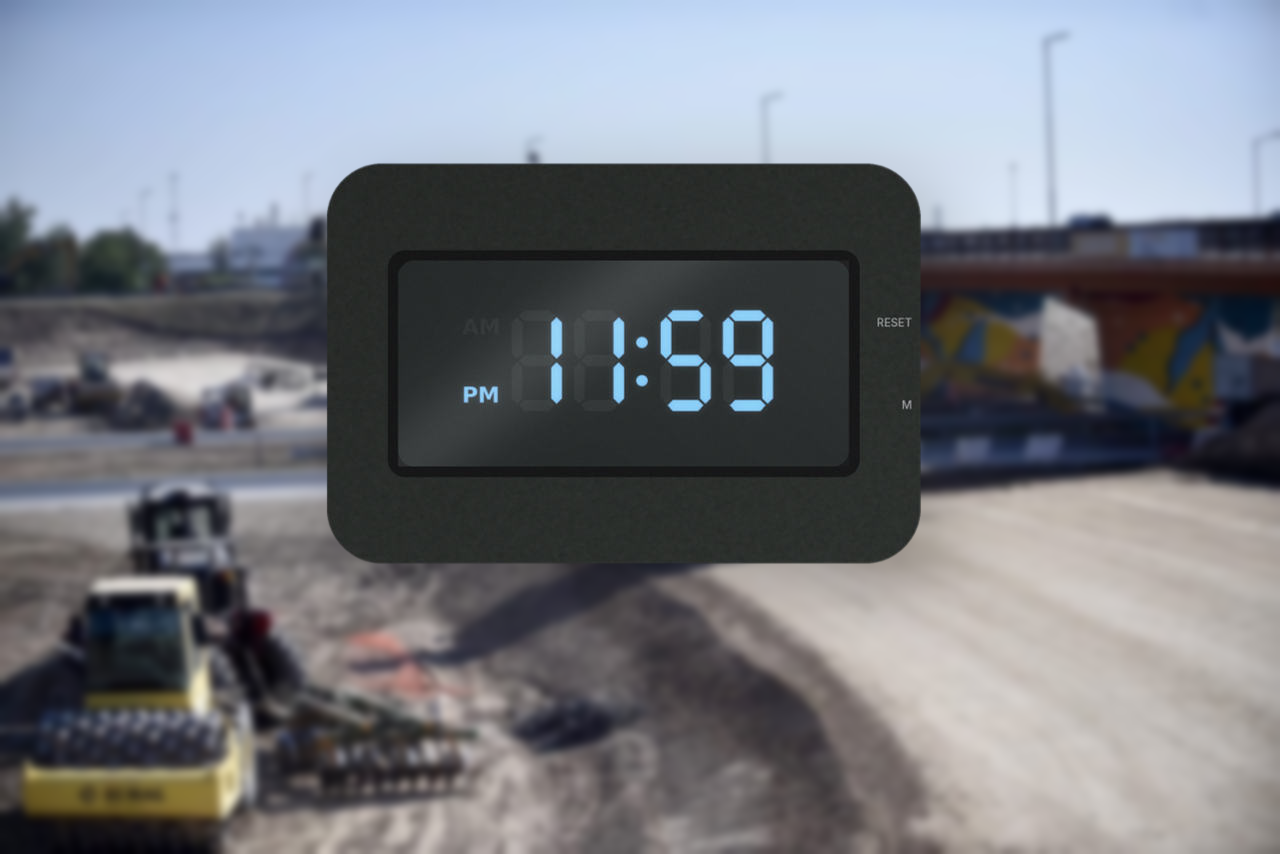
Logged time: 11 h 59 min
